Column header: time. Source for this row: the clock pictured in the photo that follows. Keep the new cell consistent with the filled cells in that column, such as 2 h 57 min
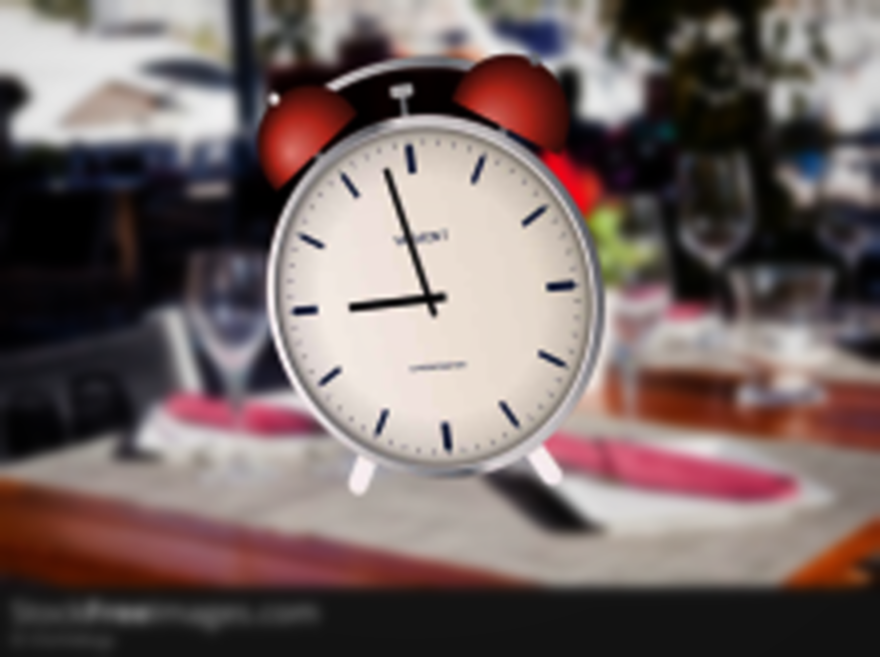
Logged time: 8 h 58 min
